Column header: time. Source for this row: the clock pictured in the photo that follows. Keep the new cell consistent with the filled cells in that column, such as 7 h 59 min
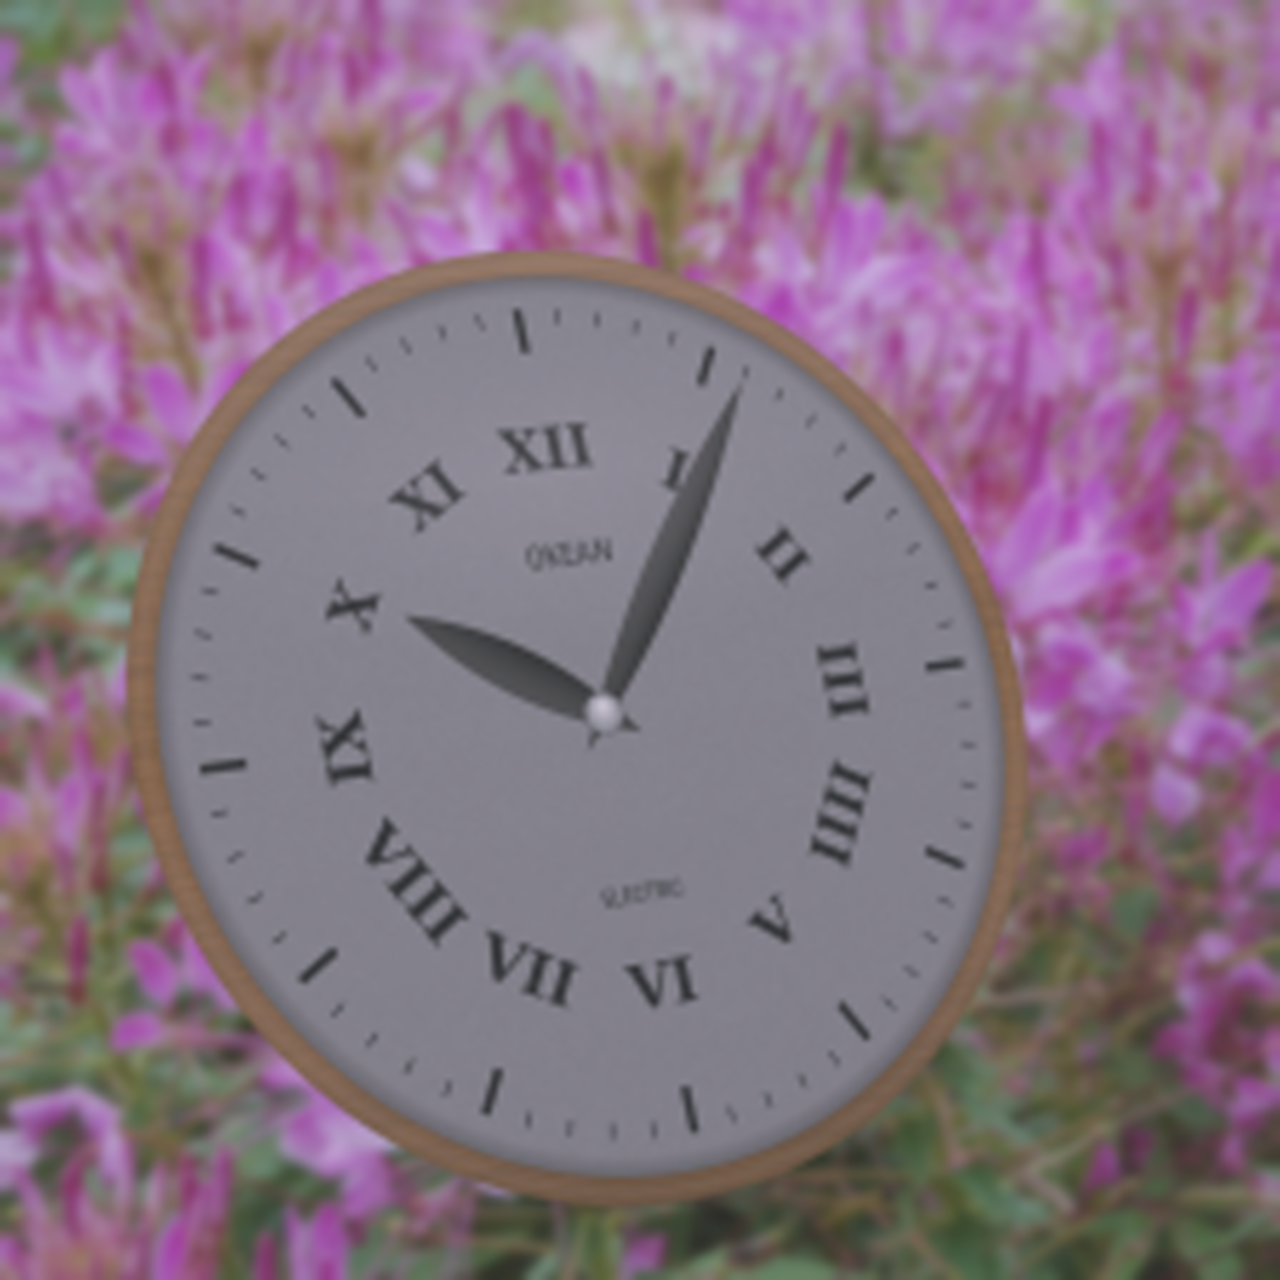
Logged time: 10 h 06 min
